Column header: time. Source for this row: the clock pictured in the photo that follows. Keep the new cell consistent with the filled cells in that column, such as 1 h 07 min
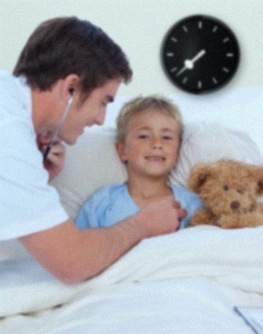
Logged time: 7 h 38 min
